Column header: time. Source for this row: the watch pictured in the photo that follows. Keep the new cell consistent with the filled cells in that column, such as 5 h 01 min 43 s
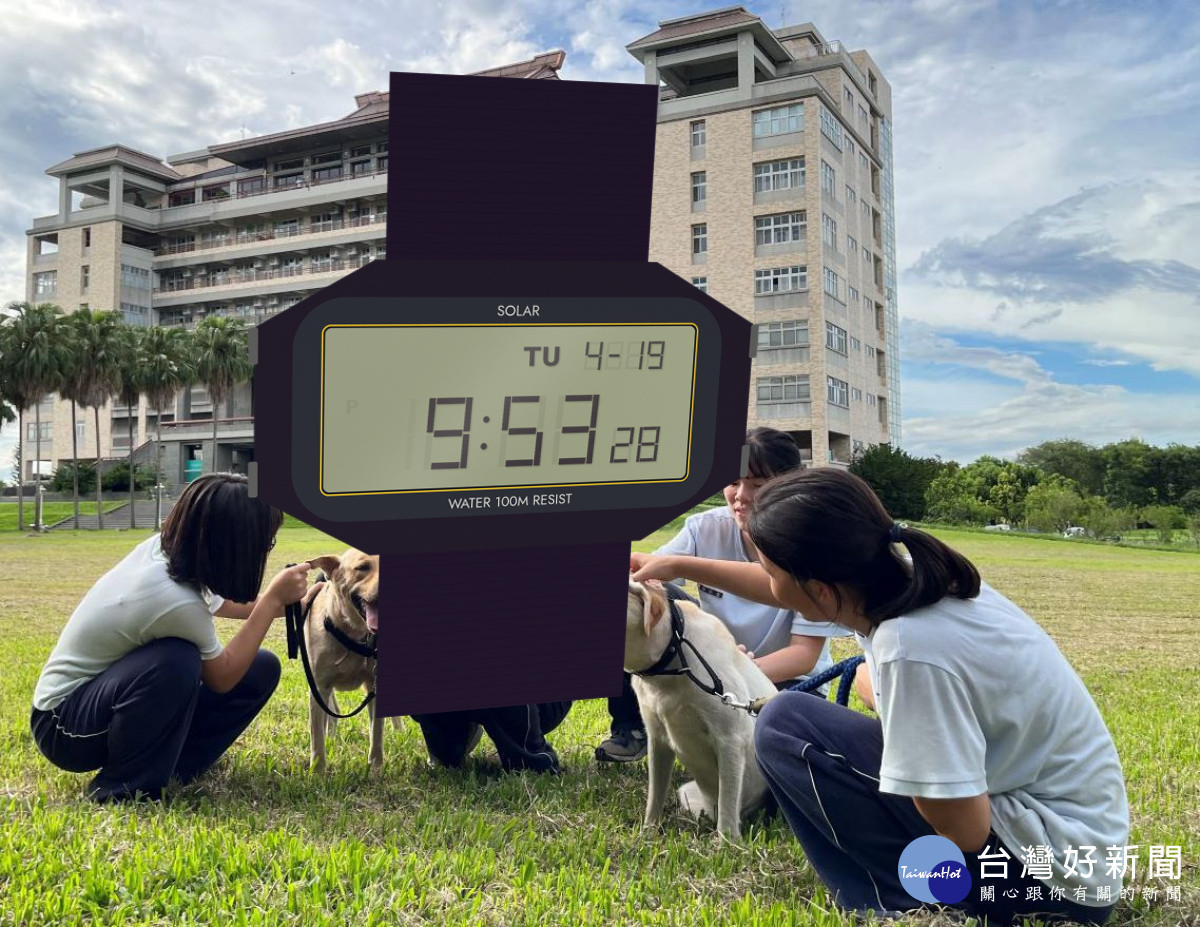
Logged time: 9 h 53 min 28 s
